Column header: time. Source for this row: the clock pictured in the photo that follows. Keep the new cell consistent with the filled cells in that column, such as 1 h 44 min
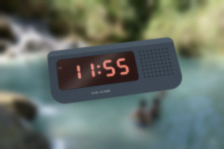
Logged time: 11 h 55 min
